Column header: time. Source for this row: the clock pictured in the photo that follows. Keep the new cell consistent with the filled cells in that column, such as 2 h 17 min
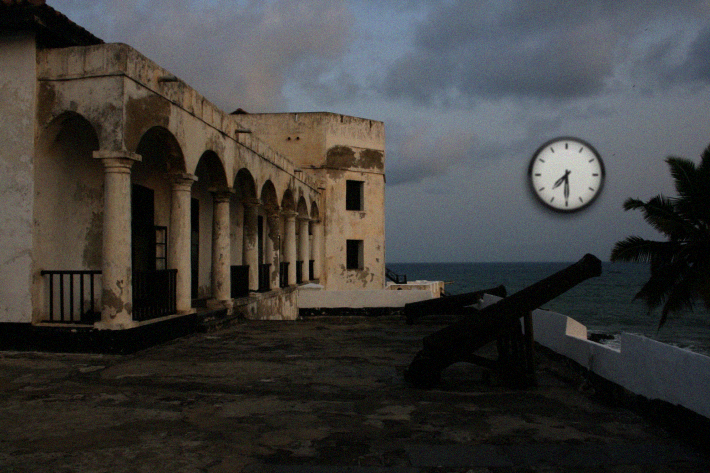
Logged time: 7 h 30 min
